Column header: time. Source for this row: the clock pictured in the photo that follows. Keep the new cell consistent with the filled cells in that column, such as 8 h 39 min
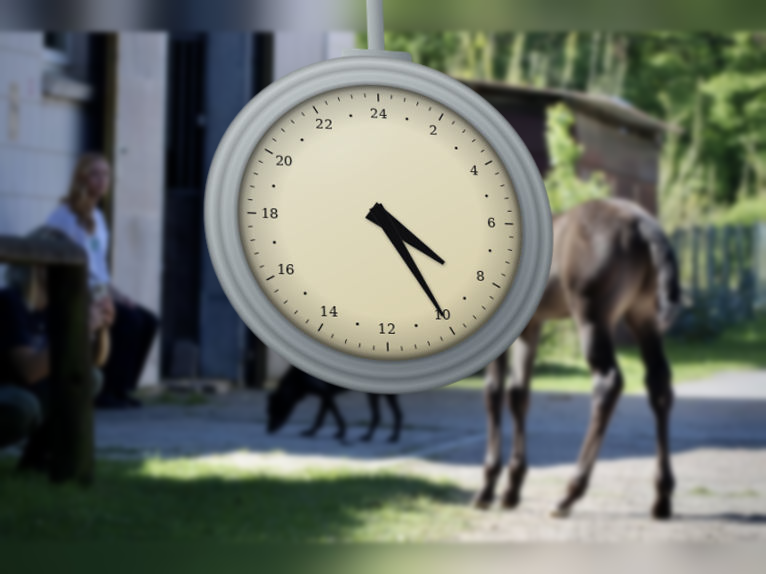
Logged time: 8 h 25 min
